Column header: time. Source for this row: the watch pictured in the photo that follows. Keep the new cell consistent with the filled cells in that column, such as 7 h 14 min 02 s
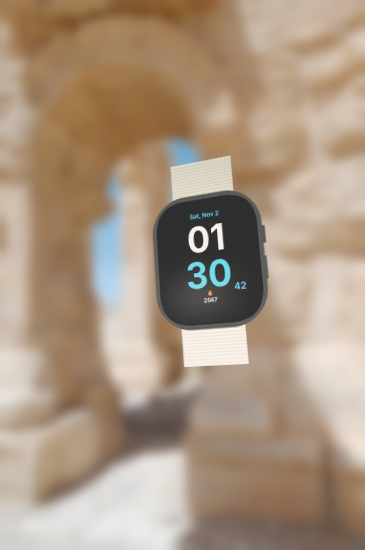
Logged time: 1 h 30 min 42 s
